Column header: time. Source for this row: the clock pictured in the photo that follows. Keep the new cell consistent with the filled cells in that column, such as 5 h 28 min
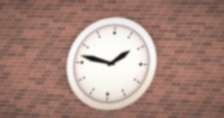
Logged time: 1 h 47 min
